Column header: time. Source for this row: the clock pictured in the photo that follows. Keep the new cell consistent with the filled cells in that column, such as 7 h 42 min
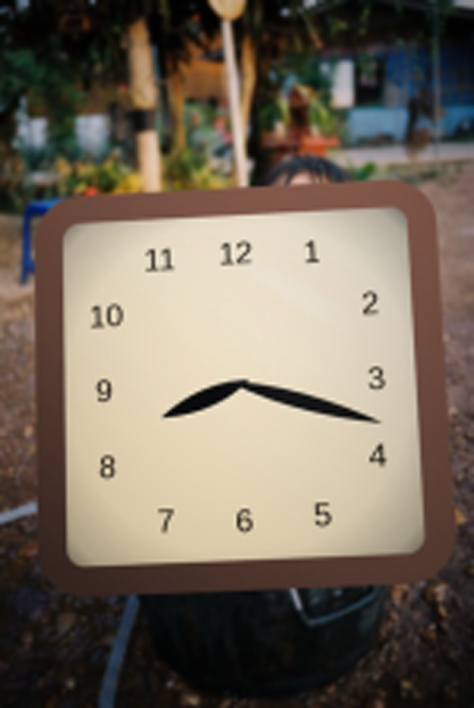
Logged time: 8 h 18 min
